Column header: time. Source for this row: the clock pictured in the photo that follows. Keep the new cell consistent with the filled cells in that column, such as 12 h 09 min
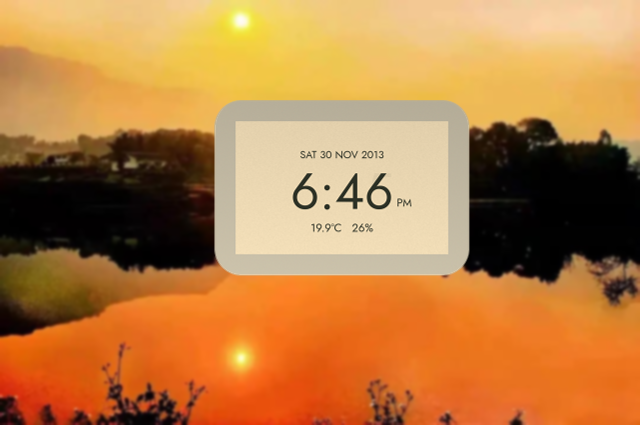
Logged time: 6 h 46 min
